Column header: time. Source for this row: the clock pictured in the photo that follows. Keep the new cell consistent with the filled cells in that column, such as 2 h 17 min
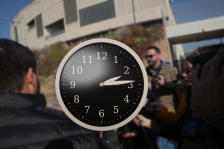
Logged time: 2 h 14 min
